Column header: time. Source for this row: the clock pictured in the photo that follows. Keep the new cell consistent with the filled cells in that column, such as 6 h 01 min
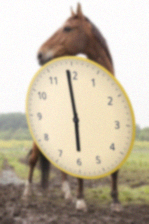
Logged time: 5 h 59 min
